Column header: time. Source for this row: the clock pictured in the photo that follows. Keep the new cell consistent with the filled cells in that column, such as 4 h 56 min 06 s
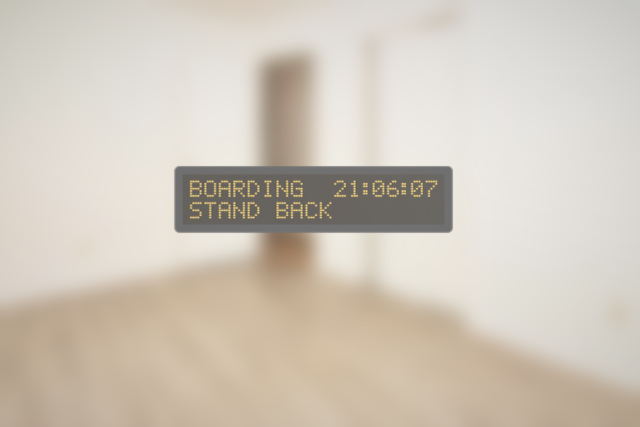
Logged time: 21 h 06 min 07 s
